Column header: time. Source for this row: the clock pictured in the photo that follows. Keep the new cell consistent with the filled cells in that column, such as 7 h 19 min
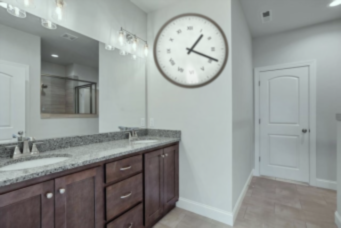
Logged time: 1 h 19 min
